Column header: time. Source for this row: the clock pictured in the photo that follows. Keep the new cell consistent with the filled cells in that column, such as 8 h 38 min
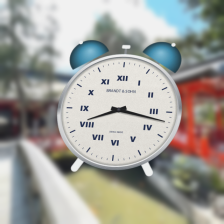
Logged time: 8 h 17 min
